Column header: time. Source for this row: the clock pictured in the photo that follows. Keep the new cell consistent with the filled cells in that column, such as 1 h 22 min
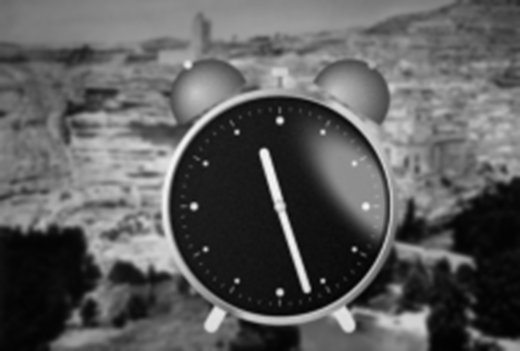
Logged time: 11 h 27 min
